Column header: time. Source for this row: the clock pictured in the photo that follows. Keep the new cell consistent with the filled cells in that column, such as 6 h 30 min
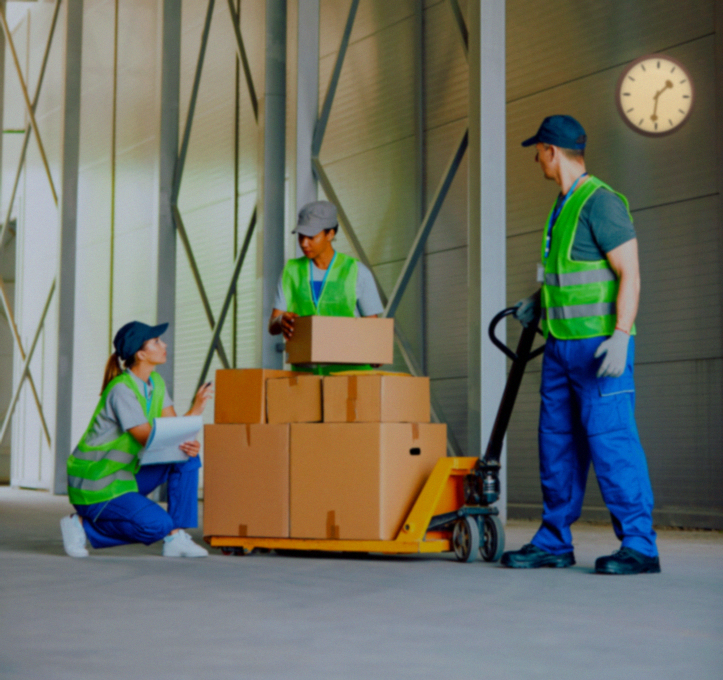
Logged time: 1 h 31 min
